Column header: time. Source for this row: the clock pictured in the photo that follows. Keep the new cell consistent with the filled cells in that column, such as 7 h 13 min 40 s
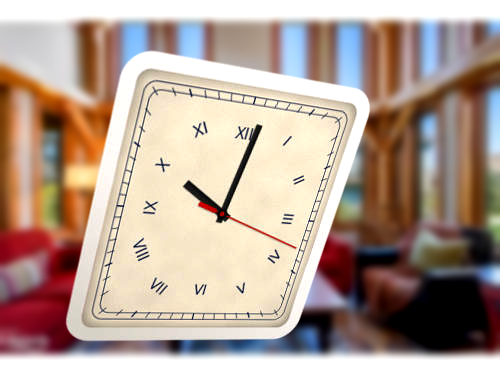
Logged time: 10 h 01 min 18 s
